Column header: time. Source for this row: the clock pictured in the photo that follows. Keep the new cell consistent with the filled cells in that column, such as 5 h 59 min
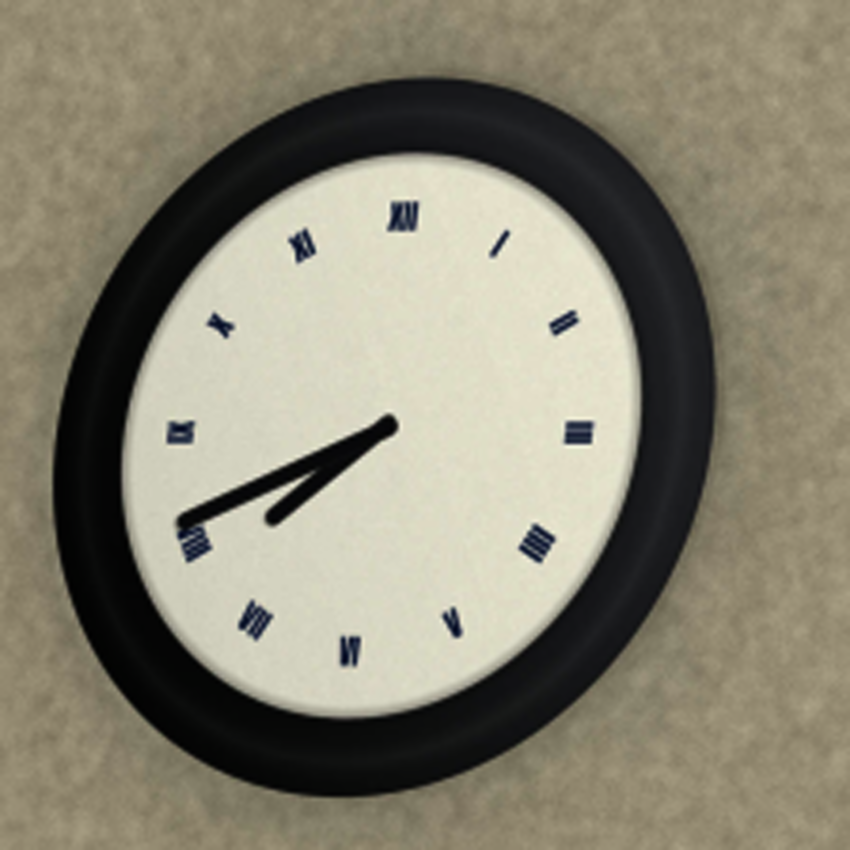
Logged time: 7 h 41 min
